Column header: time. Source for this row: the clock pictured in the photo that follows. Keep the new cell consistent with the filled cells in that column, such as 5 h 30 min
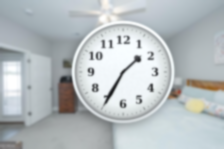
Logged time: 1 h 35 min
